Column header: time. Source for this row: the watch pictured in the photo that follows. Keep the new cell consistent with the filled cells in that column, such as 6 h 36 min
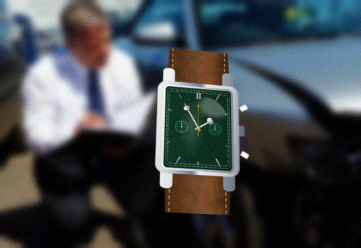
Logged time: 1 h 55 min
